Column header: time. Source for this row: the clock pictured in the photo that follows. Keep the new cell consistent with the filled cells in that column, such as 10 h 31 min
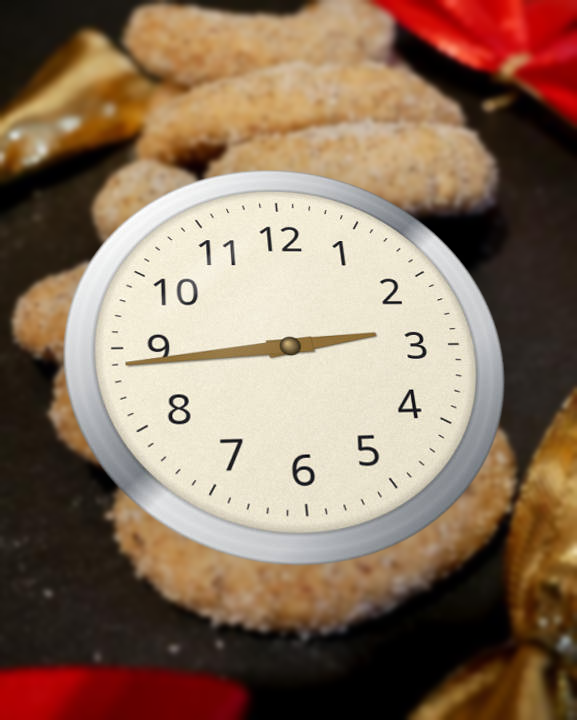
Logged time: 2 h 44 min
